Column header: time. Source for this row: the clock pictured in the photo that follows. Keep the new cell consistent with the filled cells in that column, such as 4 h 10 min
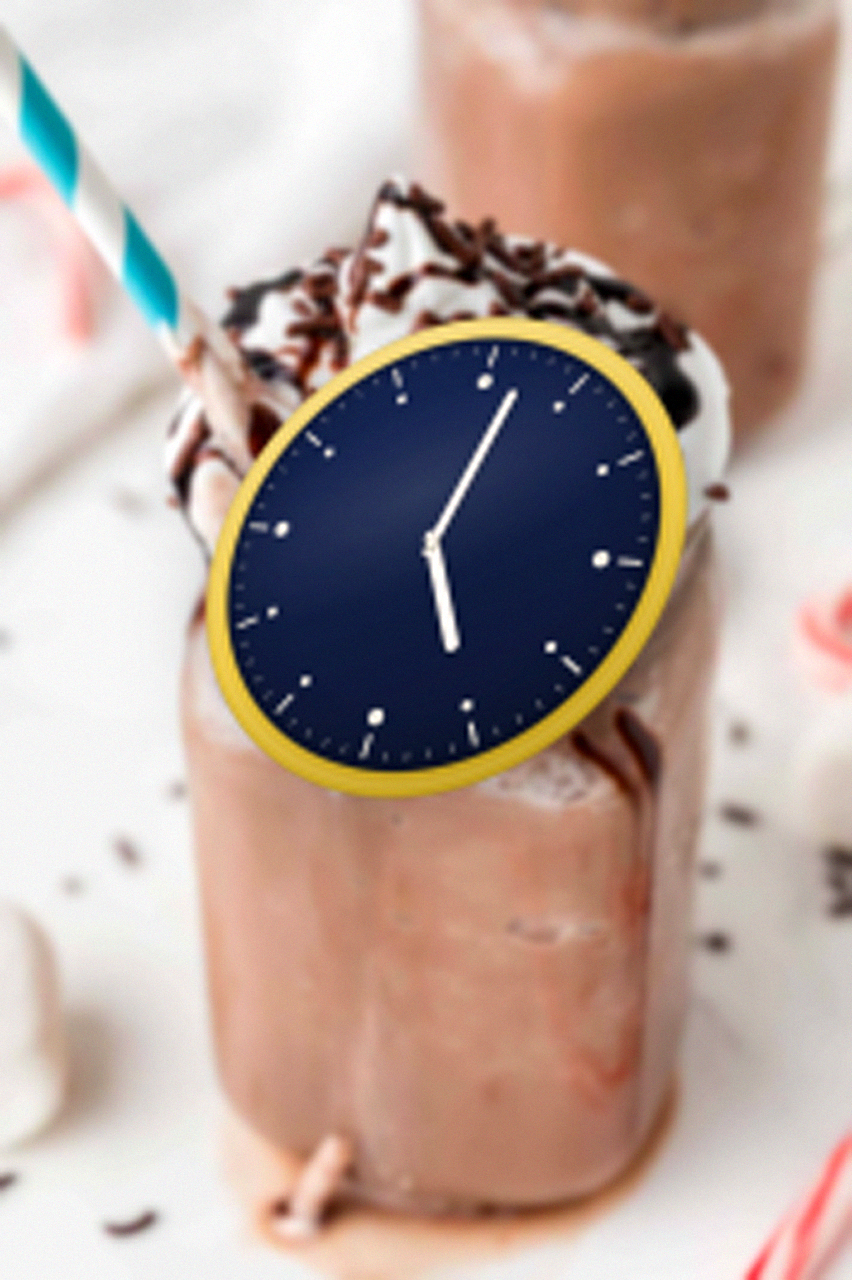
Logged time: 5 h 02 min
